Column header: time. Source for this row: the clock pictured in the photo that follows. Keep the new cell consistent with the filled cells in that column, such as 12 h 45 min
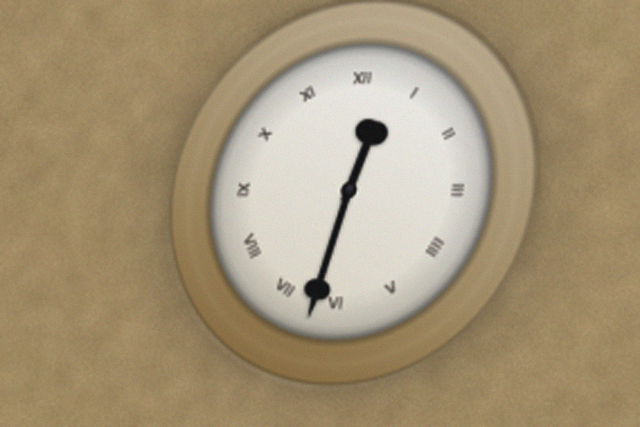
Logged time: 12 h 32 min
